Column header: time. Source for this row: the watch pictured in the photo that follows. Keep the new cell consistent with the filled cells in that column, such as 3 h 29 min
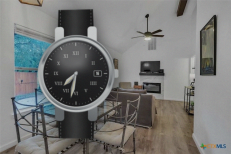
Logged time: 7 h 32 min
